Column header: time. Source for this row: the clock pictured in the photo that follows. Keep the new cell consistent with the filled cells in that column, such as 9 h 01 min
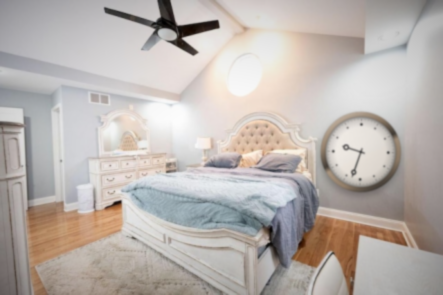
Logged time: 9 h 33 min
